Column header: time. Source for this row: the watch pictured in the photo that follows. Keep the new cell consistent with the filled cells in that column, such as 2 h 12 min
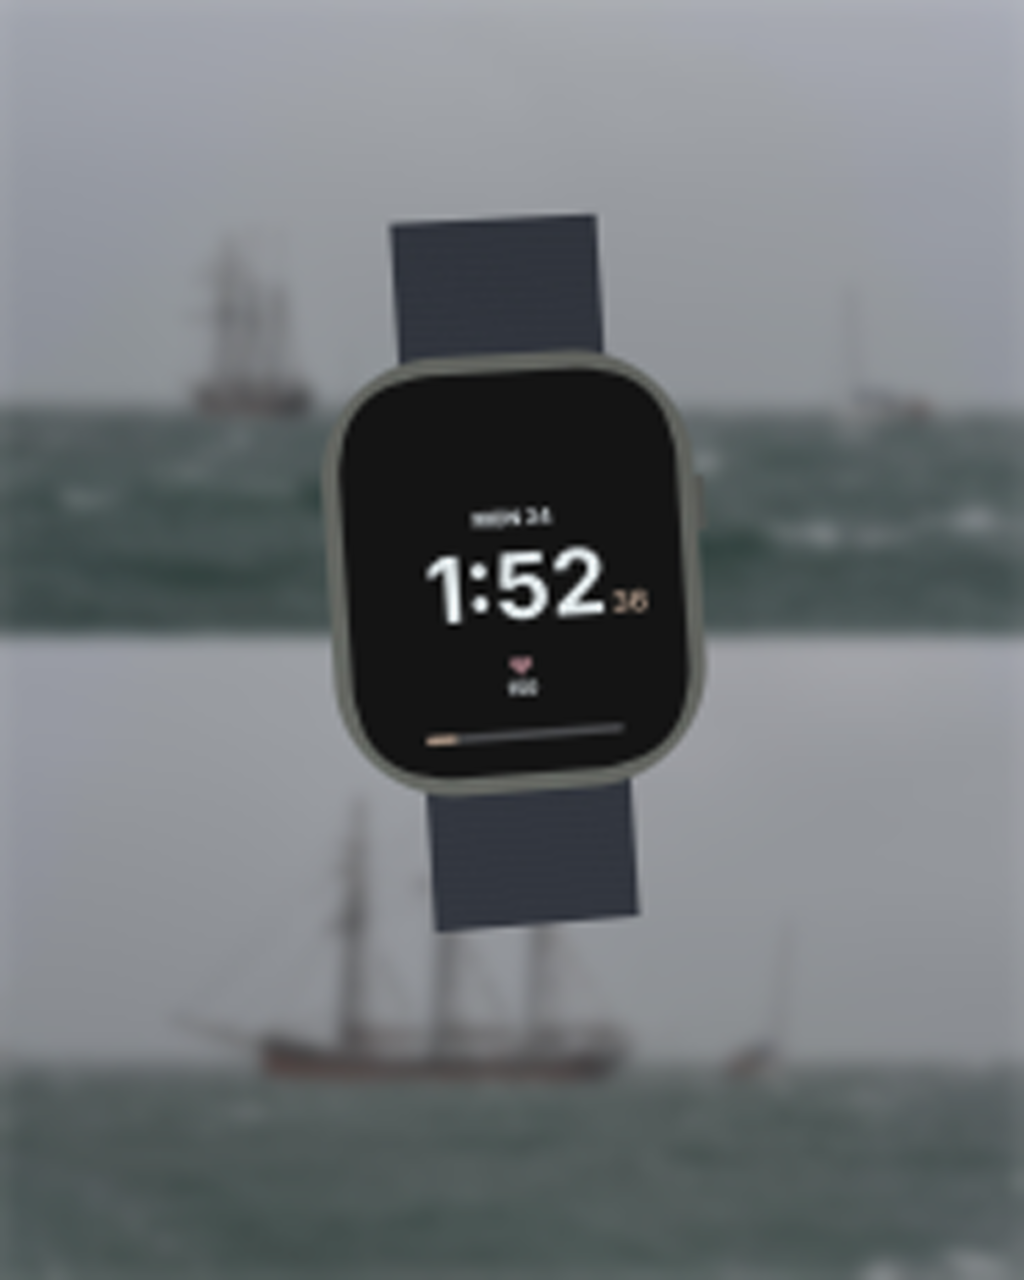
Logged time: 1 h 52 min
